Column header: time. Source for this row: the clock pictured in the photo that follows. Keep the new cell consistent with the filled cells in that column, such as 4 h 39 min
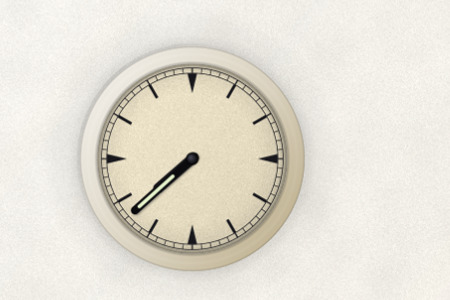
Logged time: 7 h 38 min
